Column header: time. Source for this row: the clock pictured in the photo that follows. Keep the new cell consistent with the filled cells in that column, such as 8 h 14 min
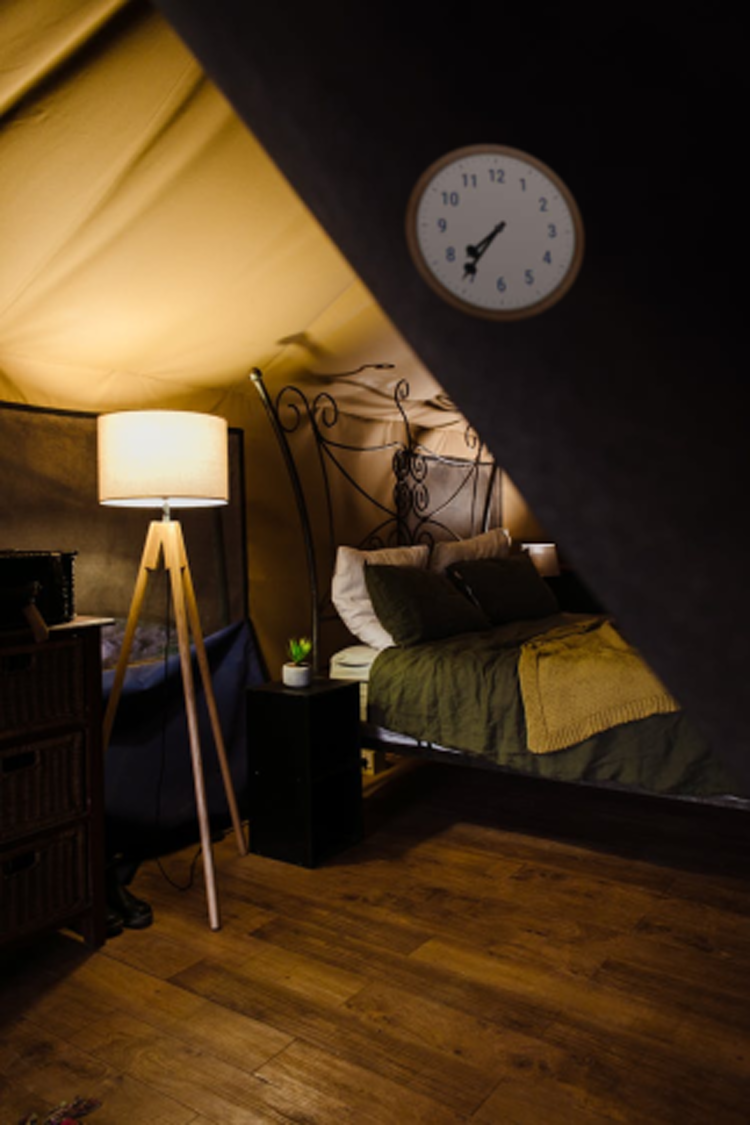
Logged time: 7 h 36 min
